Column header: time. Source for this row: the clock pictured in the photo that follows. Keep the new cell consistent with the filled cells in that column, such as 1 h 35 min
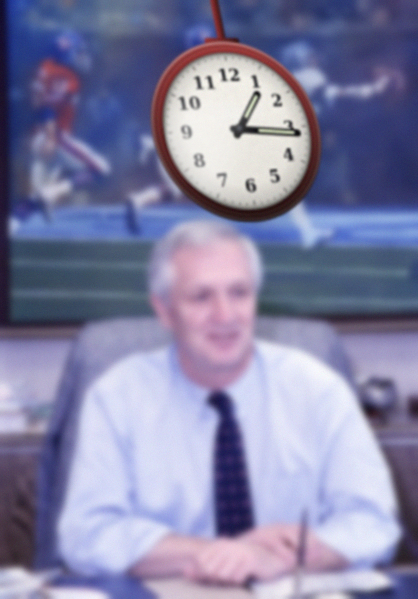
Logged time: 1 h 16 min
